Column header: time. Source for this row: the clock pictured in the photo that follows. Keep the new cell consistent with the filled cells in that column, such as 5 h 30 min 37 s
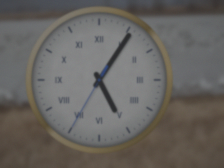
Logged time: 5 h 05 min 35 s
